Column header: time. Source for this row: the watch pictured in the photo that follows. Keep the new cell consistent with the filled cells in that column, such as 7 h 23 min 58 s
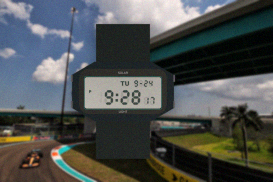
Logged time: 9 h 28 min 17 s
